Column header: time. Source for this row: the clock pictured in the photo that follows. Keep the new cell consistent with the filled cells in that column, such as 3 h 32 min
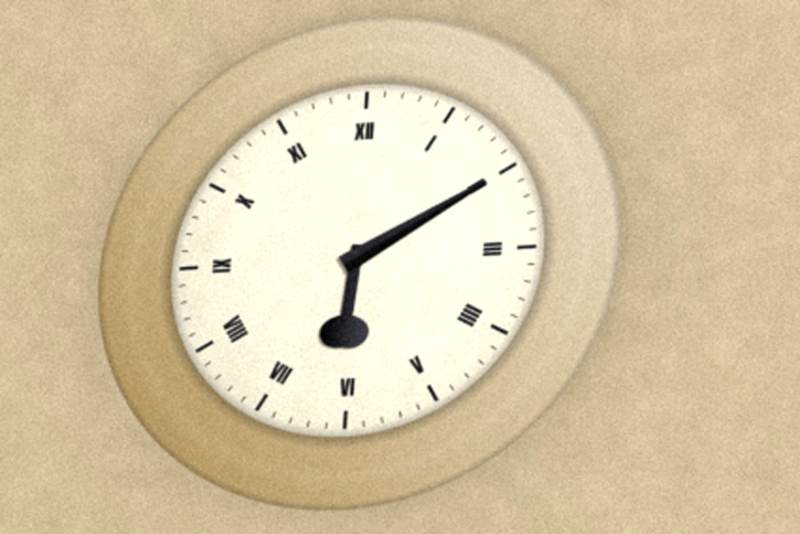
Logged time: 6 h 10 min
